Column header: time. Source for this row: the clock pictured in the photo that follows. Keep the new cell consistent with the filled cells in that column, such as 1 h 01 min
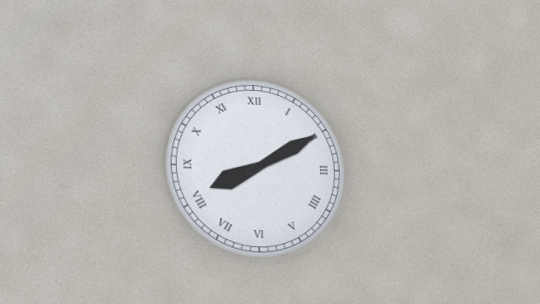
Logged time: 8 h 10 min
